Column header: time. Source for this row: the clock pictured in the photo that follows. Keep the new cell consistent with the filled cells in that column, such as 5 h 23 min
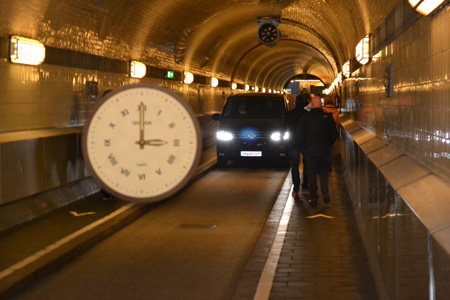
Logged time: 3 h 00 min
